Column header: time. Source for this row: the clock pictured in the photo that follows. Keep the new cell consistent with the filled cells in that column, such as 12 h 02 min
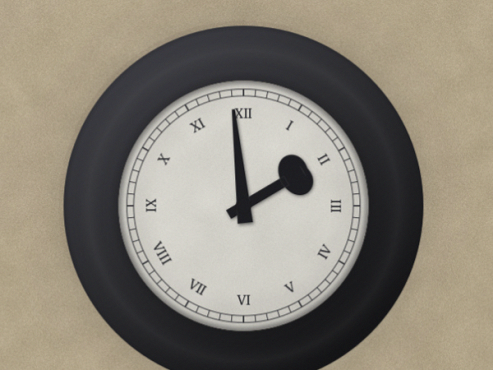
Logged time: 1 h 59 min
